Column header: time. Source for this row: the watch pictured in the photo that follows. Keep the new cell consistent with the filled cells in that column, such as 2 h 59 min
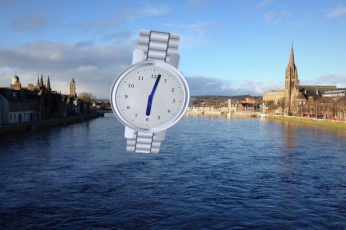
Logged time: 6 h 02 min
